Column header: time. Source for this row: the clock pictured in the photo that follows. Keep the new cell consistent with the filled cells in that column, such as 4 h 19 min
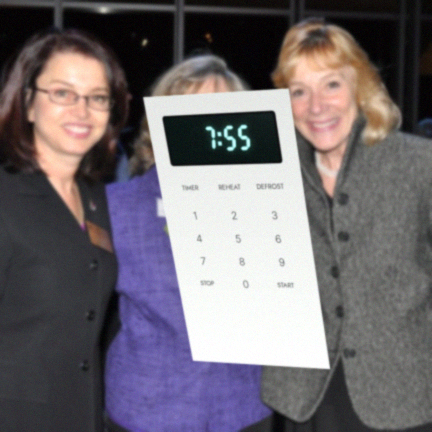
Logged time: 7 h 55 min
